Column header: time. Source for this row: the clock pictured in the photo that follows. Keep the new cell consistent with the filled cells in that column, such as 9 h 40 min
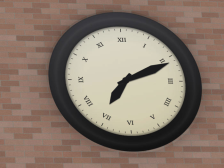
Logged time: 7 h 11 min
